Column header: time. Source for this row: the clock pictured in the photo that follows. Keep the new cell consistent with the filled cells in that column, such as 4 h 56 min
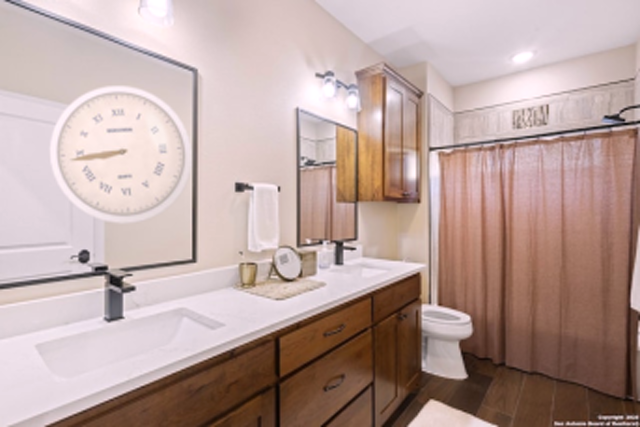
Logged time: 8 h 44 min
